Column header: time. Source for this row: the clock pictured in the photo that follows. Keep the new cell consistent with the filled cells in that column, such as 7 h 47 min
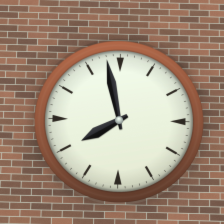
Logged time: 7 h 58 min
